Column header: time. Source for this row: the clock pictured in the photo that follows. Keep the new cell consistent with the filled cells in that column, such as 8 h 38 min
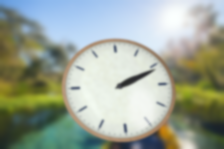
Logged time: 2 h 11 min
